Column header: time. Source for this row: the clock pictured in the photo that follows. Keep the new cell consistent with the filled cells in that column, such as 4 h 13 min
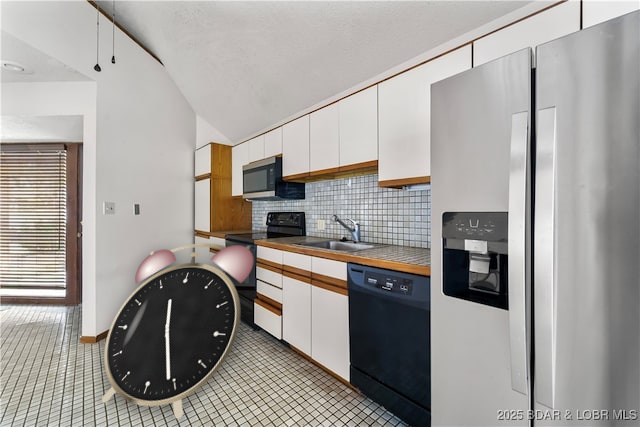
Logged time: 11 h 26 min
